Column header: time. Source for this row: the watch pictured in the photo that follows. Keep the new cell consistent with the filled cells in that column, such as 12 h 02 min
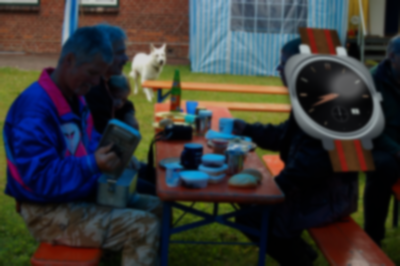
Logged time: 8 h 41 min
